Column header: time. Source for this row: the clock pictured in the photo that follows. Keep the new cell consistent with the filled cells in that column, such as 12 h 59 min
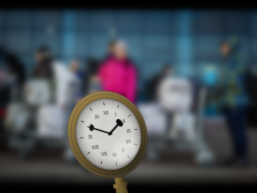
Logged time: 1 h 49 min
